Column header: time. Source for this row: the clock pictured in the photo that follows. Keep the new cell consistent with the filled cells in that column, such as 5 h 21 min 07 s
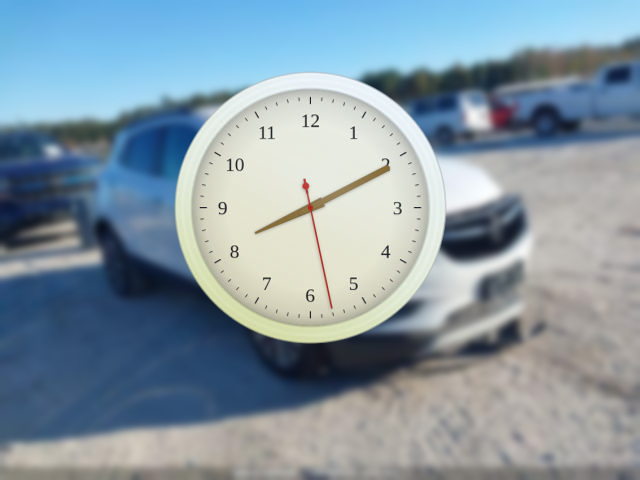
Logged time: 8 h 10 min 28 s
